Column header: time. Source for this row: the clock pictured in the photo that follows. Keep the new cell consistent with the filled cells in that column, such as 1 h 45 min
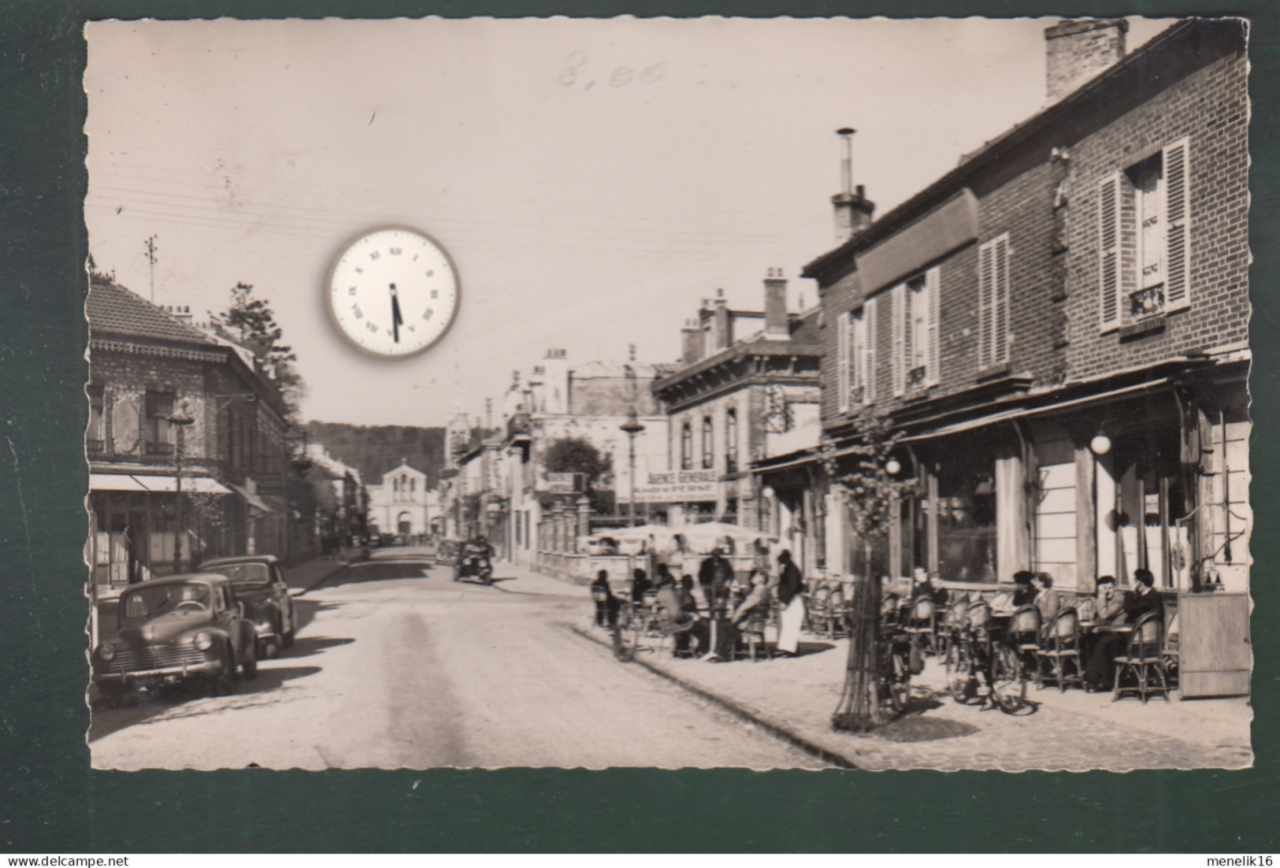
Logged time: 5 h 29 min
